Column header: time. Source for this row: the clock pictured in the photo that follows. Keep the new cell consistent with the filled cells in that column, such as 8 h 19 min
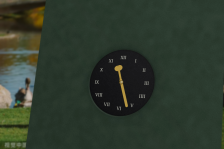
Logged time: 11 h 27 min
